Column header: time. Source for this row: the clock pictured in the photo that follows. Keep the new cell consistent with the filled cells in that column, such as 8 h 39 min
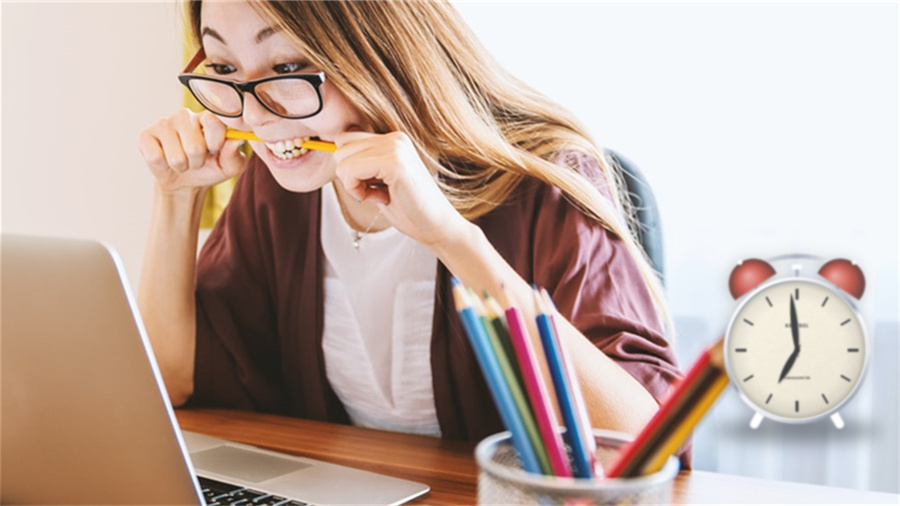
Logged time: 6 h 59 min
